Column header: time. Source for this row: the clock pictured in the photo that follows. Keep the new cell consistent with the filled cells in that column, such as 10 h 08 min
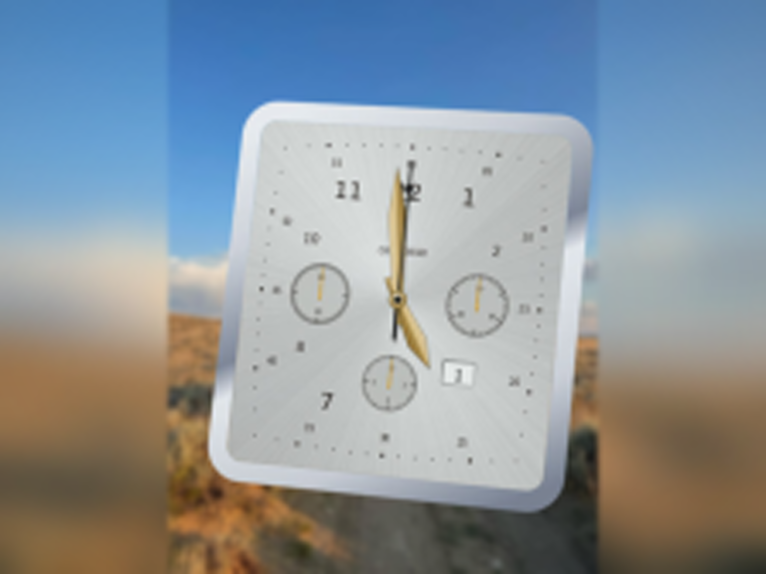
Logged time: 4 h 59 min
